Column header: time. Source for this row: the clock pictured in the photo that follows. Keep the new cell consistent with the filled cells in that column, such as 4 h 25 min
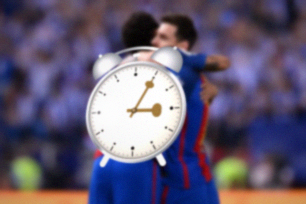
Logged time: 3 h 05 min
